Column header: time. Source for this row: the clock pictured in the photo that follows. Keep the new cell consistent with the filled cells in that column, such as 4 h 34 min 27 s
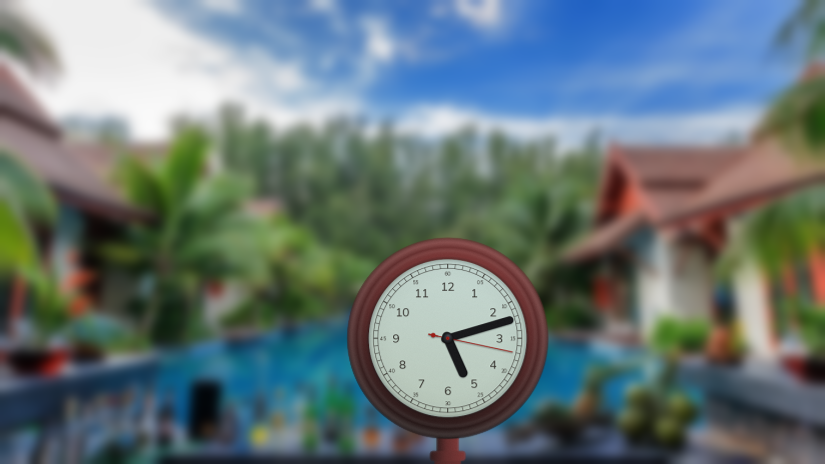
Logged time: 5 h 12 min 17 s
